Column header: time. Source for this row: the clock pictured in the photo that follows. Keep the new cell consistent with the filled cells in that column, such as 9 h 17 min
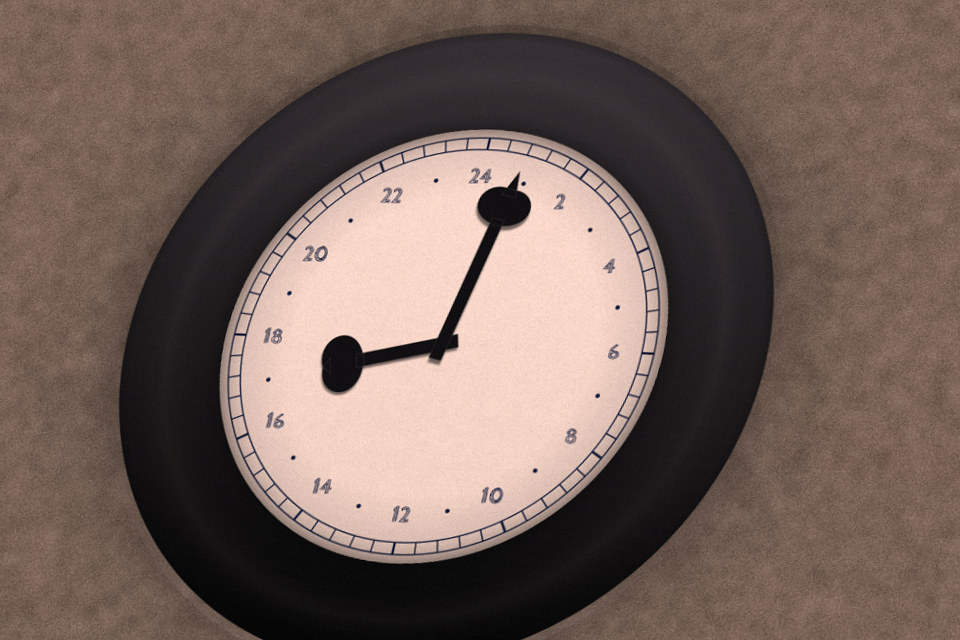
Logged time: 17 h 02 min
